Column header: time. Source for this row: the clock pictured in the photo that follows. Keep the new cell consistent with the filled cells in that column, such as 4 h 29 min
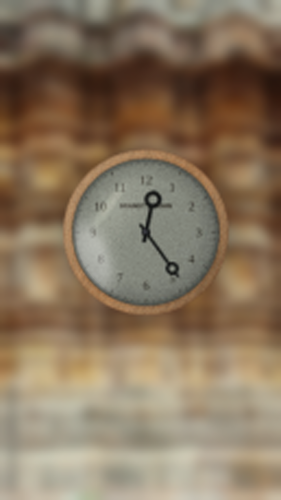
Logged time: 12 h 24 min
